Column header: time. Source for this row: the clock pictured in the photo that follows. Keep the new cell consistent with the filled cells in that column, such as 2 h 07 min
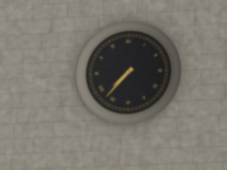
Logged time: 7 h 37 min
